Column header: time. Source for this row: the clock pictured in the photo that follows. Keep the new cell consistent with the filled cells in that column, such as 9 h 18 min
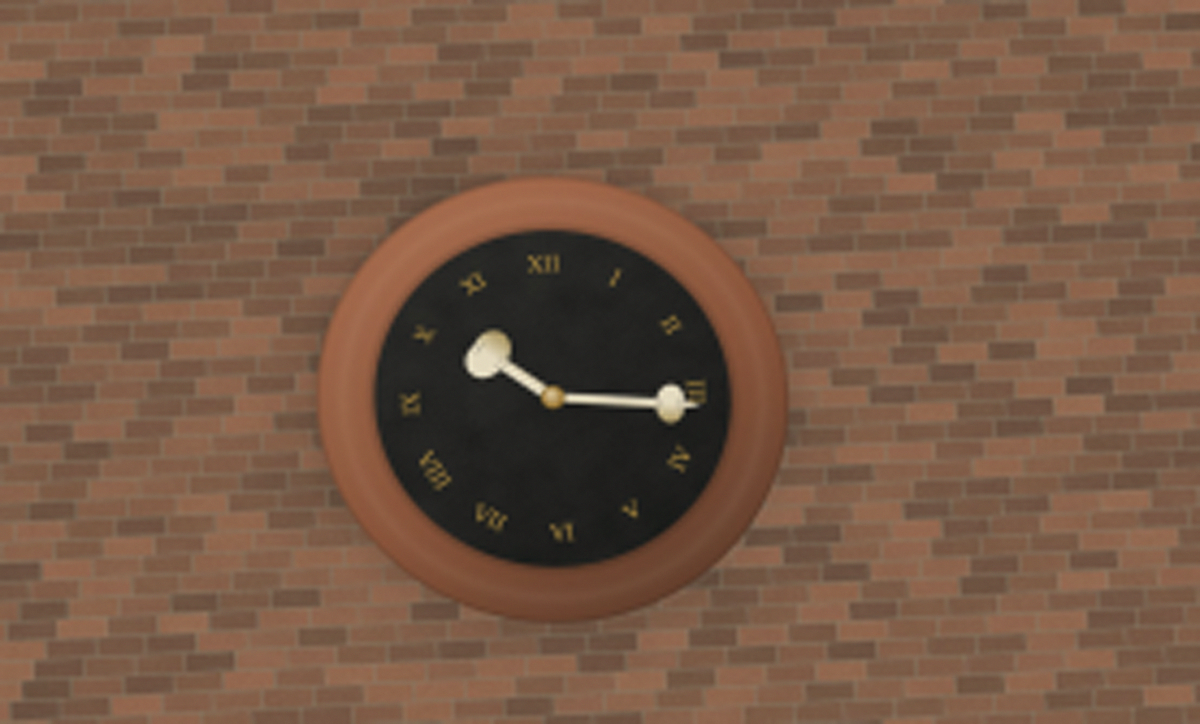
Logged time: 10 h 16 min
